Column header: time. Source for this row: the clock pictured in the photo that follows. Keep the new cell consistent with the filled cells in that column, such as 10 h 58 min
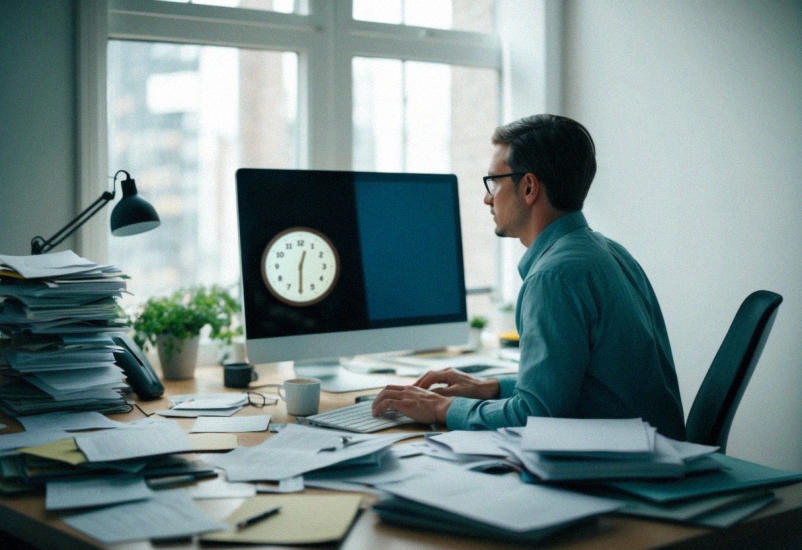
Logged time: 12 h 30 min
